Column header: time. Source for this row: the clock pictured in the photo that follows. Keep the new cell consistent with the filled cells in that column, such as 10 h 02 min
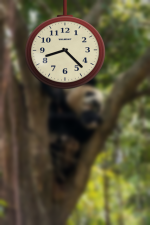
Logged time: 8 h 23 min
